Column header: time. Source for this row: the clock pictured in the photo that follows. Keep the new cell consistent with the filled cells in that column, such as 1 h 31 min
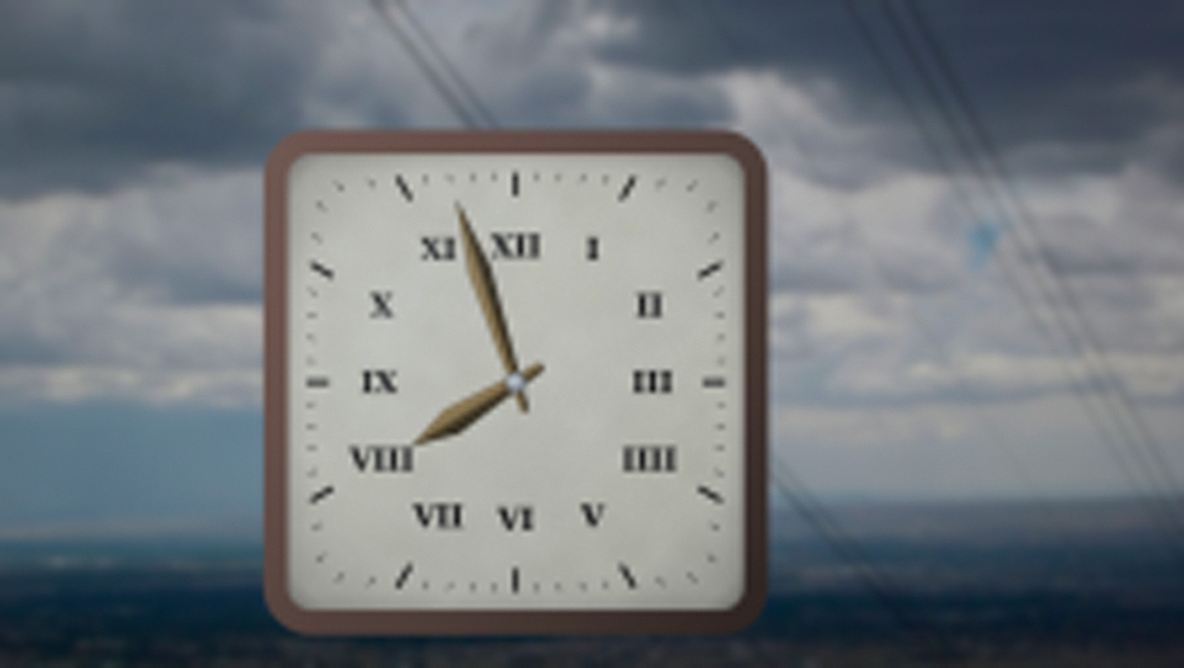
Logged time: 7 h 57 min
